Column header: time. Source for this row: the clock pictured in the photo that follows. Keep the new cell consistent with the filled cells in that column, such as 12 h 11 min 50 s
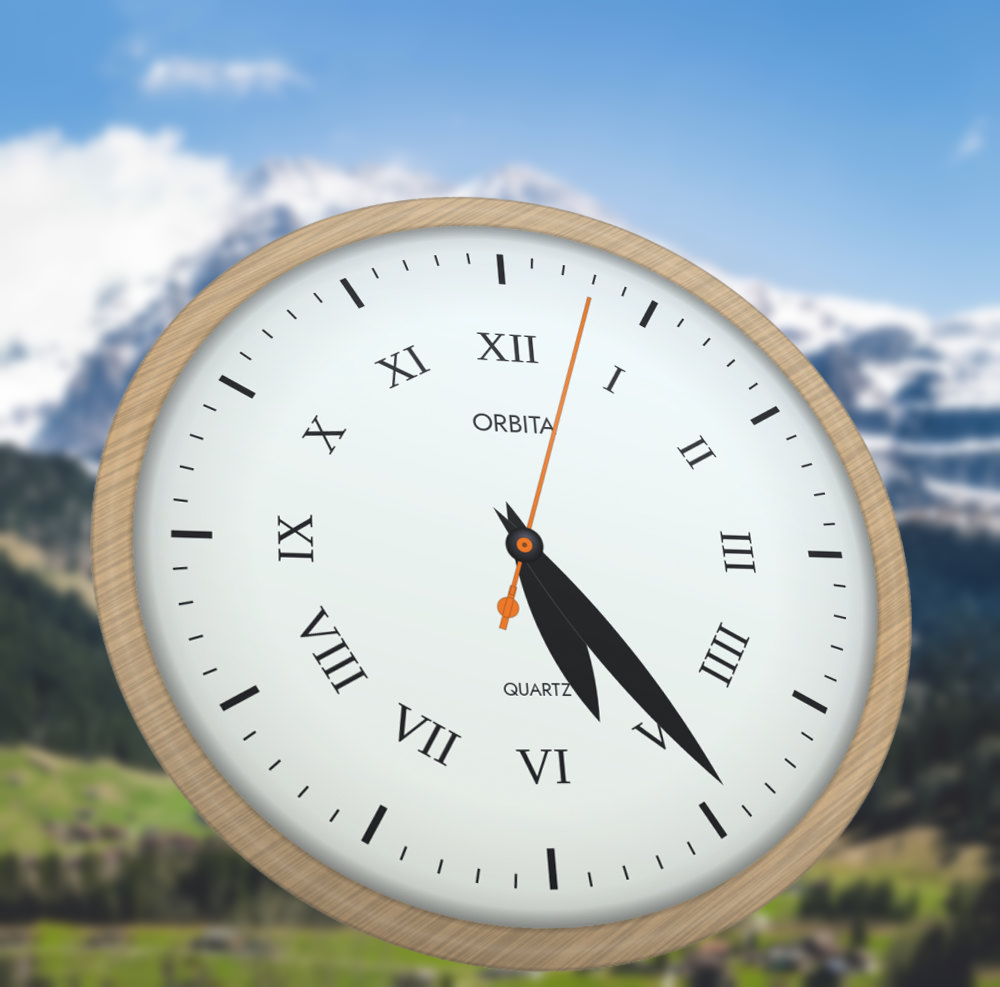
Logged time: 5 h 24 min 03 s
